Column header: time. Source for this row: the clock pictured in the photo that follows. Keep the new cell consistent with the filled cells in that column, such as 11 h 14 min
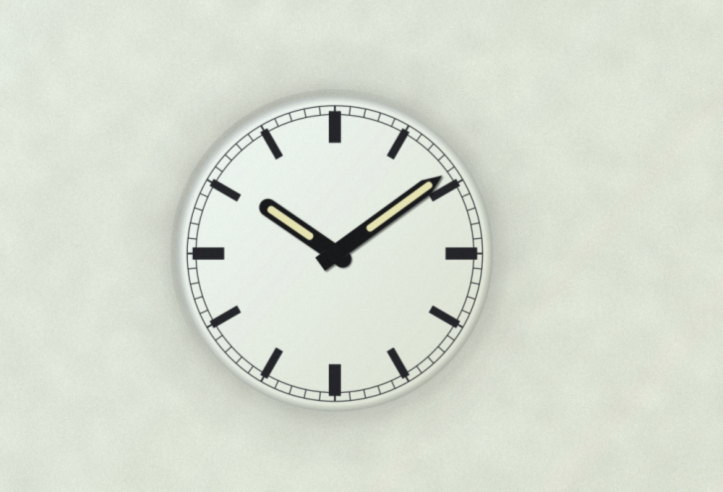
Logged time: 10 h 09 min
